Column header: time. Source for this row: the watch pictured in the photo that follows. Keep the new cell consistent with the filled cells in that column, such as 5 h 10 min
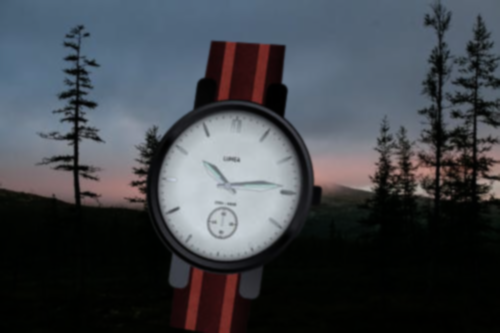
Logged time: 10 h 14 min
